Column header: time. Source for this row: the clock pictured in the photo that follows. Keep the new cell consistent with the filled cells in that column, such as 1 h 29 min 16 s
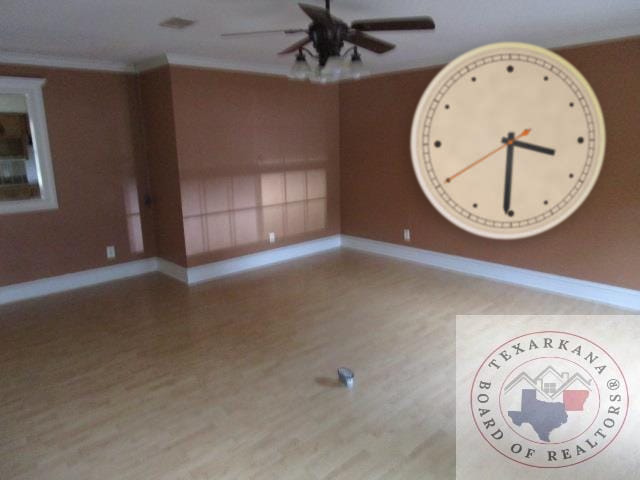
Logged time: 3 h 30 min 40 s
